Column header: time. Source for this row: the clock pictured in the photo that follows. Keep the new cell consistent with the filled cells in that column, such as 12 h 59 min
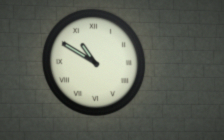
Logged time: 10 h 50 min
